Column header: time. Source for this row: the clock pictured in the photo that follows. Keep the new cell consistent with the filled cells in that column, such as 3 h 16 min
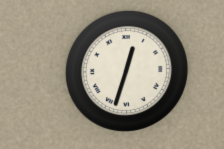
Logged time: 12 h 33 min
